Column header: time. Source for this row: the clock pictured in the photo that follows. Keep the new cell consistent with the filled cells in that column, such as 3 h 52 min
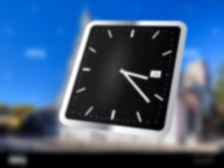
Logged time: 3 h 22 min
